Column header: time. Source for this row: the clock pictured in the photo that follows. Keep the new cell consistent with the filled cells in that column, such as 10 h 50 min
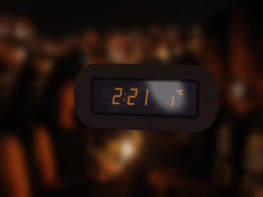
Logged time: 2 h 21 min
